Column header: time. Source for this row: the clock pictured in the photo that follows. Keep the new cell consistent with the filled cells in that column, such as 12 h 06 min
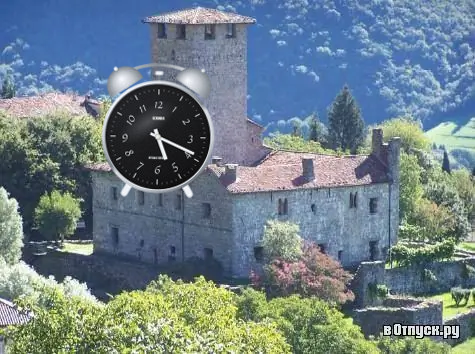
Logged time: 5 h 19 min
